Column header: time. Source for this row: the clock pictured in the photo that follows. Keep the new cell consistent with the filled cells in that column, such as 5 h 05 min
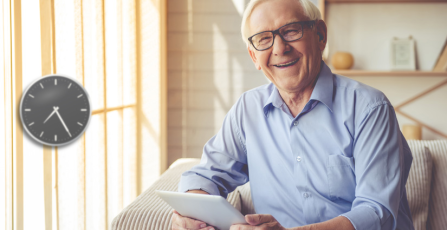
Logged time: 7 h 25 min
